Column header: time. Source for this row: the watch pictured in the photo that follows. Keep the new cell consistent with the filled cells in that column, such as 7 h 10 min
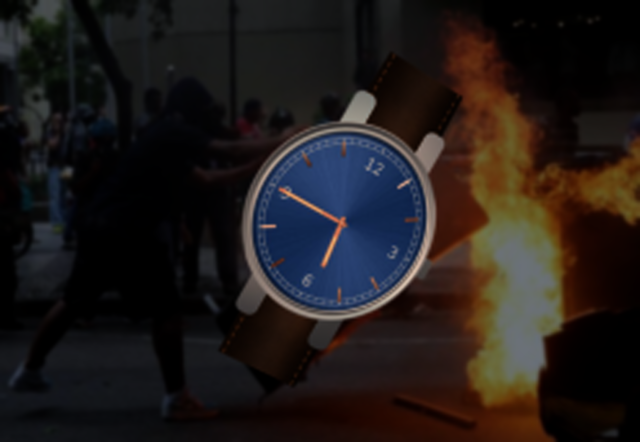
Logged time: 5 h 45 min
